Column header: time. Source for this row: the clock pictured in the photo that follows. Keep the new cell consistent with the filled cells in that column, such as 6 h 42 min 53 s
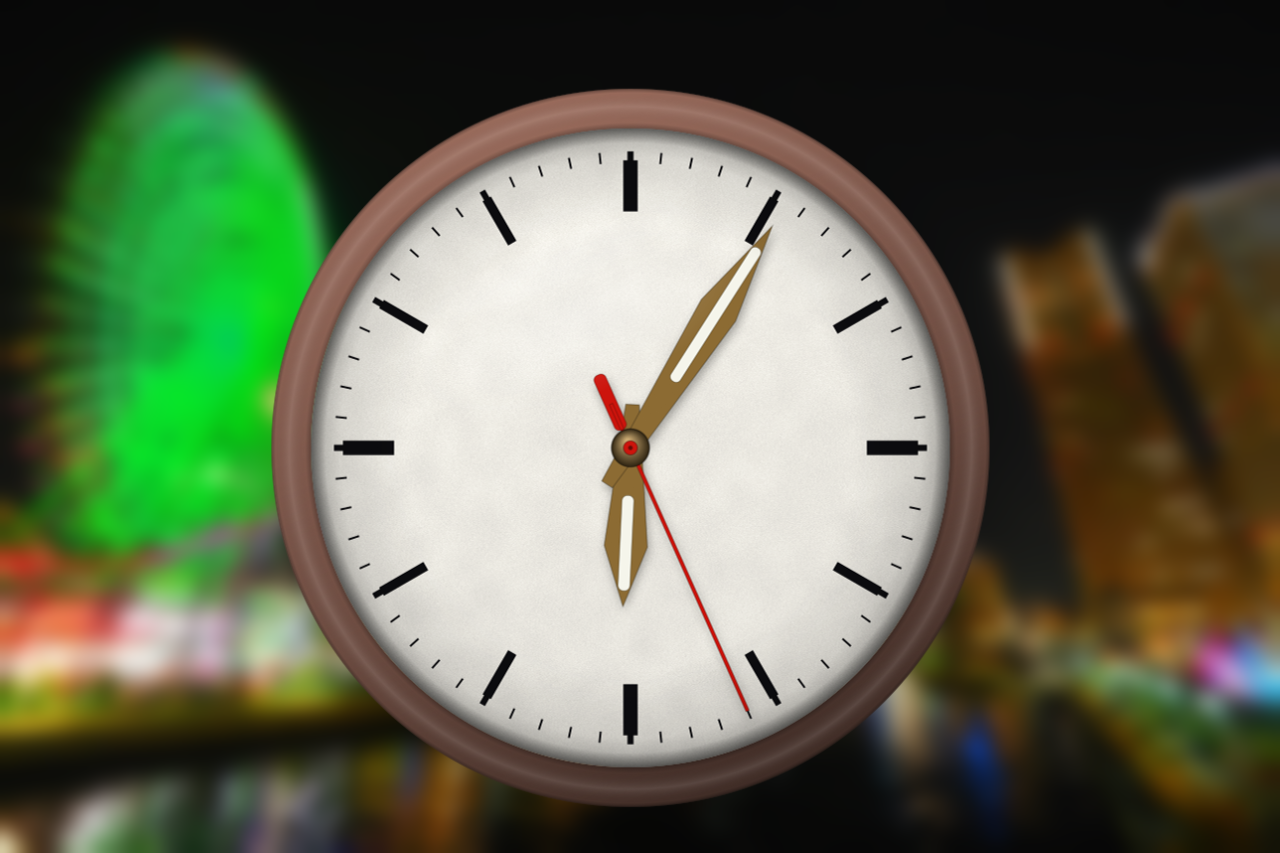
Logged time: 6 h 05 min 26 s
